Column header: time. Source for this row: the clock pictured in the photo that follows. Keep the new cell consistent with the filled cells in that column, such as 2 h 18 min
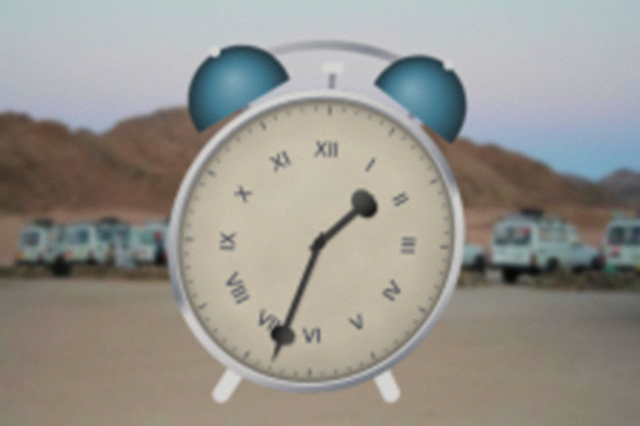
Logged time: 1 h 33 min
